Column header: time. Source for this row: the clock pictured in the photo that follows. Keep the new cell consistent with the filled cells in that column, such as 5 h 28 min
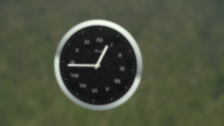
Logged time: 12 h 44 min
